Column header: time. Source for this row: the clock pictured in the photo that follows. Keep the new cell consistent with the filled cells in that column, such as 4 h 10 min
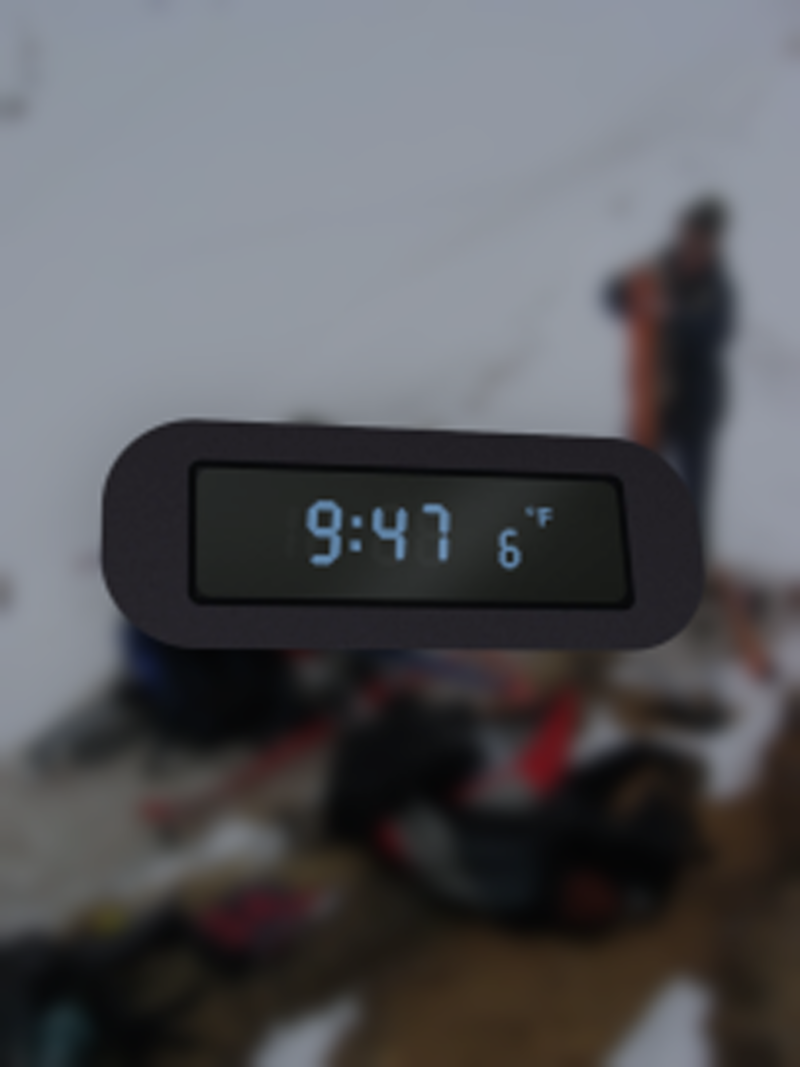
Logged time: 9 h 47 min
